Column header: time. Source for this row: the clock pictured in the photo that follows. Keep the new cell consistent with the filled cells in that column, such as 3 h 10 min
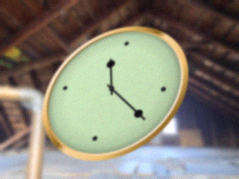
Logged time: 11 h 21 min
